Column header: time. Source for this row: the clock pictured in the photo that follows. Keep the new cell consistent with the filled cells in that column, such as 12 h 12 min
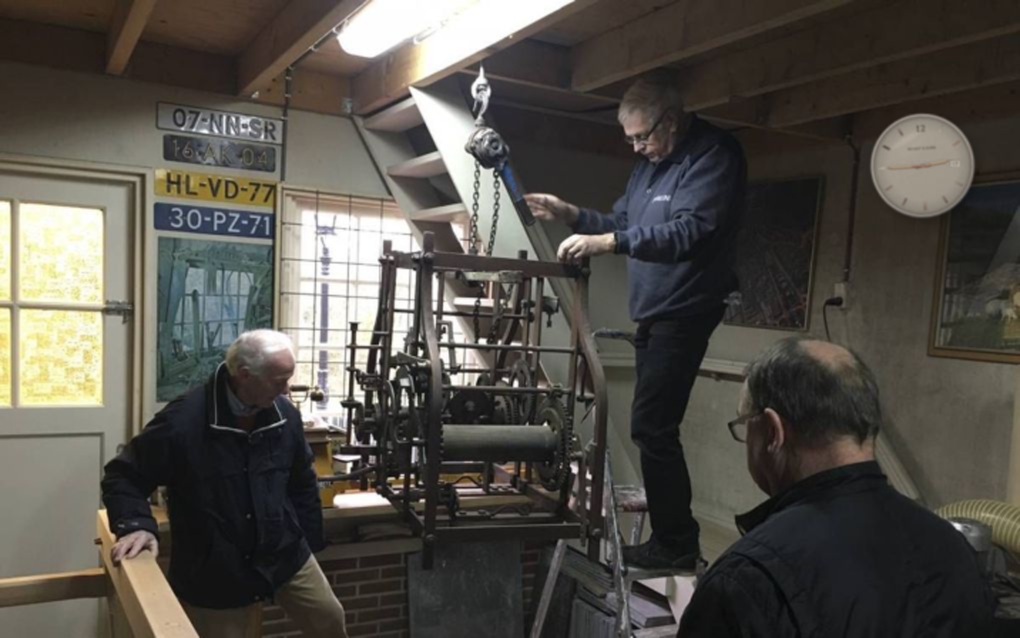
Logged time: 2 h 45 min
